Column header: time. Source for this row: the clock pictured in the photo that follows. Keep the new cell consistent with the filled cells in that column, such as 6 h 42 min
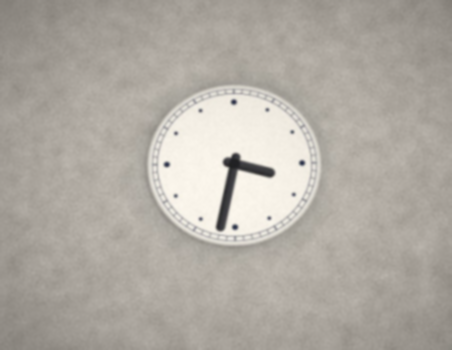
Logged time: 3 h 32 min
